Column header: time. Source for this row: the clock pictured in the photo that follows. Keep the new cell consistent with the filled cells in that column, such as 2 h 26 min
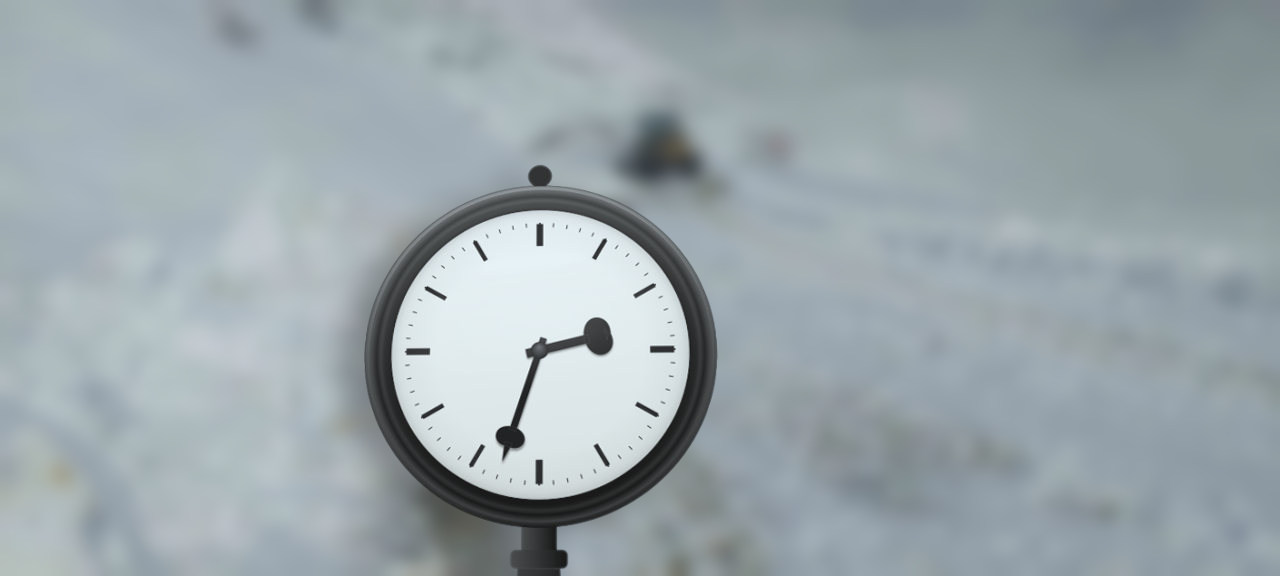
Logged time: 2 h 33 min
